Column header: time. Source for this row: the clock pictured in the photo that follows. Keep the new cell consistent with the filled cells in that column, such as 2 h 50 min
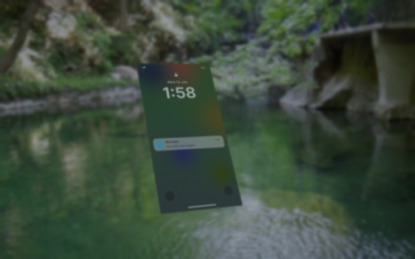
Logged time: 1 h 58 min
